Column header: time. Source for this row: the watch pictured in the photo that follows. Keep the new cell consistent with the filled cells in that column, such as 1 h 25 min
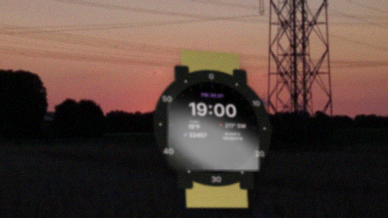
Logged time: 19 h 00 min
